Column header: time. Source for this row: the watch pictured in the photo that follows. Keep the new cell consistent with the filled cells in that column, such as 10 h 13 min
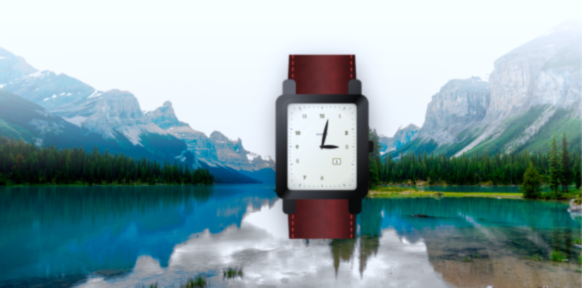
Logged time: 3 h 02 min
